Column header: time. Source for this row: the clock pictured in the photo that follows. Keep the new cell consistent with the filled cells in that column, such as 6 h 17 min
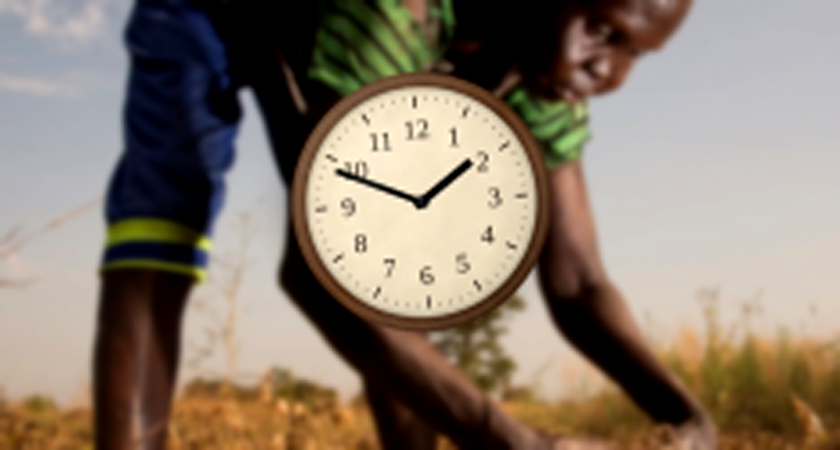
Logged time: 1 h 49 min
